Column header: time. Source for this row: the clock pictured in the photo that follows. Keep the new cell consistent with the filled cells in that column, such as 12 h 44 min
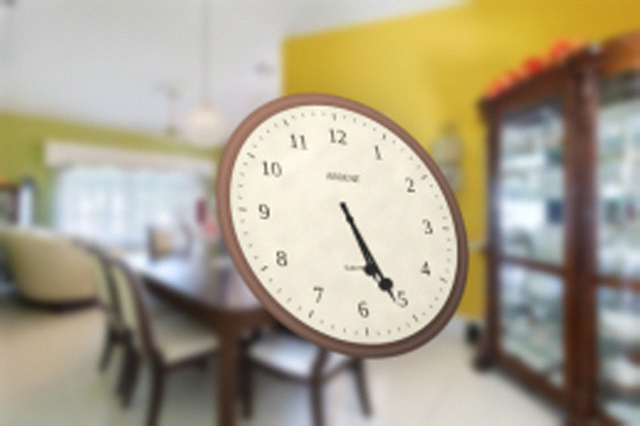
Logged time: 5 h 26 min
